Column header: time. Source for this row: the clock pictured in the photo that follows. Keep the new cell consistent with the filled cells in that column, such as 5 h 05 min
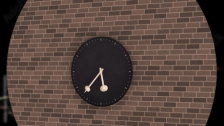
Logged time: 5 h 37 min
